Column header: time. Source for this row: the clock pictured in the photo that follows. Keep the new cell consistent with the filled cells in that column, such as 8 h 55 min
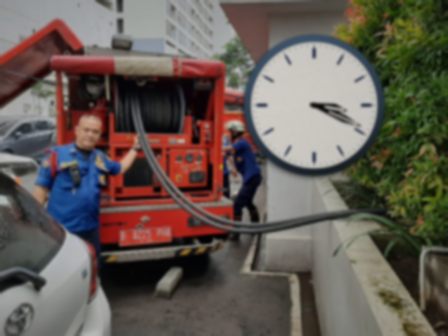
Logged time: 3 h 19 min
